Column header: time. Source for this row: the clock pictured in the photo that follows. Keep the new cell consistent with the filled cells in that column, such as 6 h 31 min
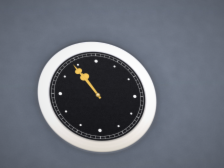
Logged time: 10 h 54 min
